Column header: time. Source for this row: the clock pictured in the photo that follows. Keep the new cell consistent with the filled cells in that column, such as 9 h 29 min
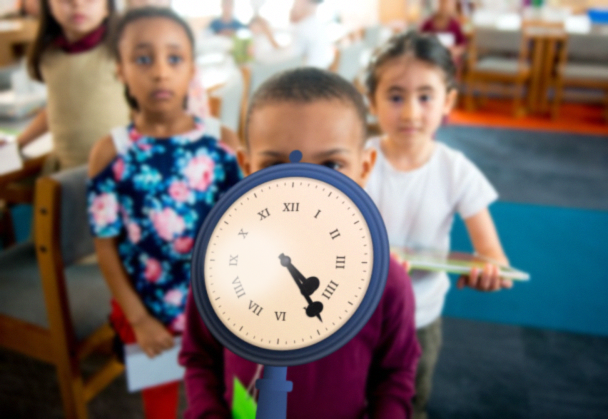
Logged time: 4 h 24 min
